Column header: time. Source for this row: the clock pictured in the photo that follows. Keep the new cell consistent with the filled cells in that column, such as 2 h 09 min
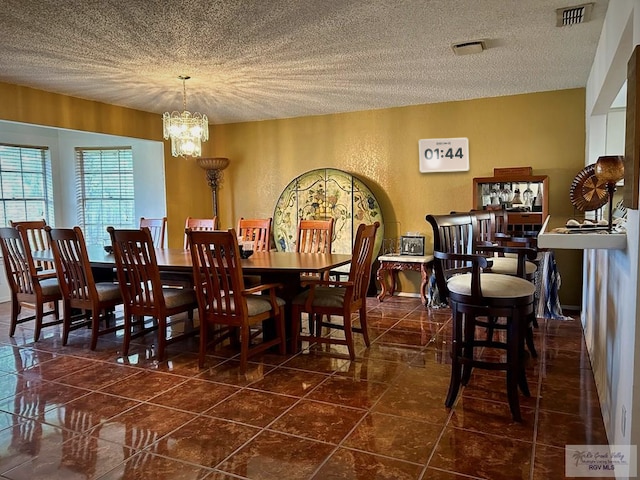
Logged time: 1 h 44 min
